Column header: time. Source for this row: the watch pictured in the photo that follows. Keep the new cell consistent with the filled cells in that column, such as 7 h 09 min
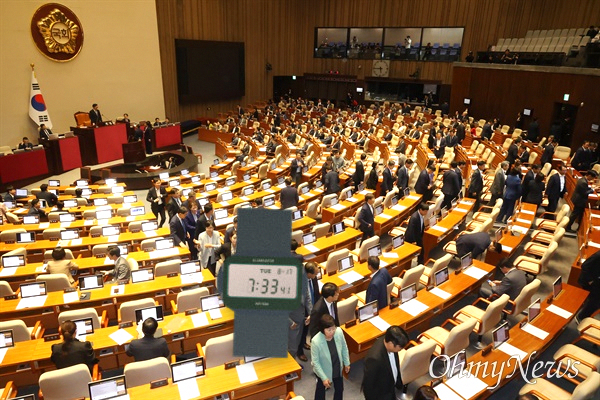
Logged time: 7 h 33 min
